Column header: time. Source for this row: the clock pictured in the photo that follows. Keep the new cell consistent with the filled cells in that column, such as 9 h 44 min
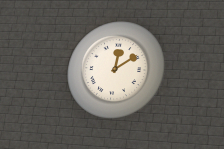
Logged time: 12 h 09 min
